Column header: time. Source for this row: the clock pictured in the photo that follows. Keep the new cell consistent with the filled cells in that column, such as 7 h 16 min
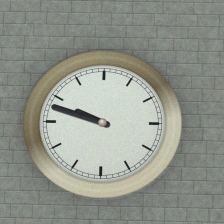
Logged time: 9 h 48 min
